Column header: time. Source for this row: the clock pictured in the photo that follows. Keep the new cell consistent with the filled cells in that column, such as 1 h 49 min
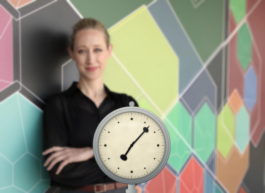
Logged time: 7 h 07 min
